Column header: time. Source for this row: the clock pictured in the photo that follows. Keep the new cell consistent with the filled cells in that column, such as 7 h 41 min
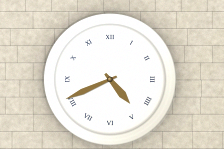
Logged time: 4 h 41 min
